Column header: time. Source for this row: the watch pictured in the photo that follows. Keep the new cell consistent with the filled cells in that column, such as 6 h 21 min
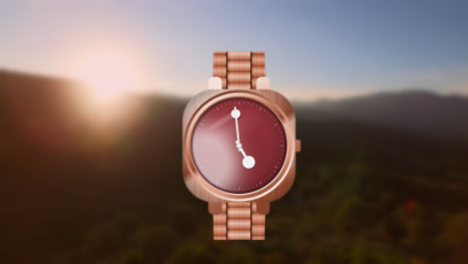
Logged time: 4 h 59 min
